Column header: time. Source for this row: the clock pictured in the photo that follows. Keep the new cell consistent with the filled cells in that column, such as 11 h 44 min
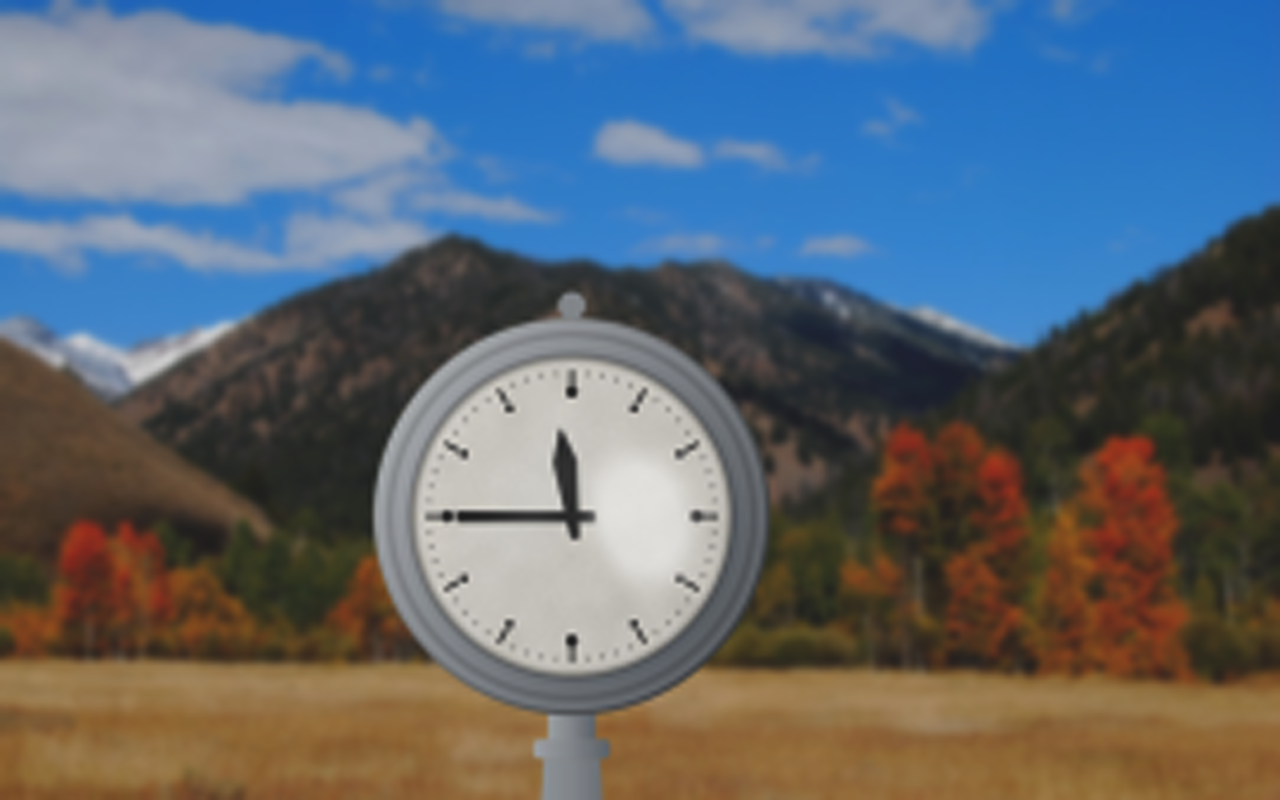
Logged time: 11 h 45 min
